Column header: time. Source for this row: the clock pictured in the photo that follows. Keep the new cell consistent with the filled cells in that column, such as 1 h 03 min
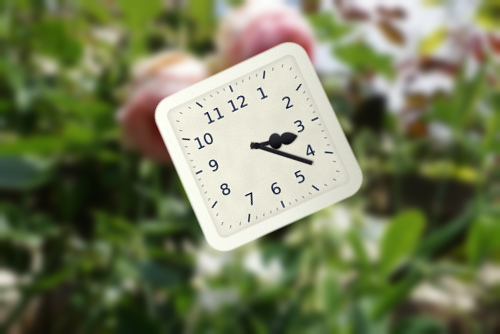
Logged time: 3 h 22 min
